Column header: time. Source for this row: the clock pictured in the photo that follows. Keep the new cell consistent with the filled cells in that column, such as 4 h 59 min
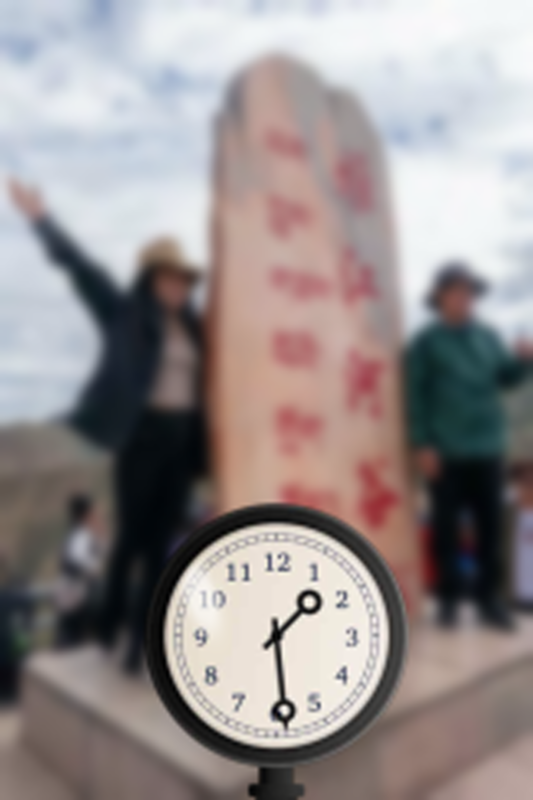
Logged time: 1 h 29 min
